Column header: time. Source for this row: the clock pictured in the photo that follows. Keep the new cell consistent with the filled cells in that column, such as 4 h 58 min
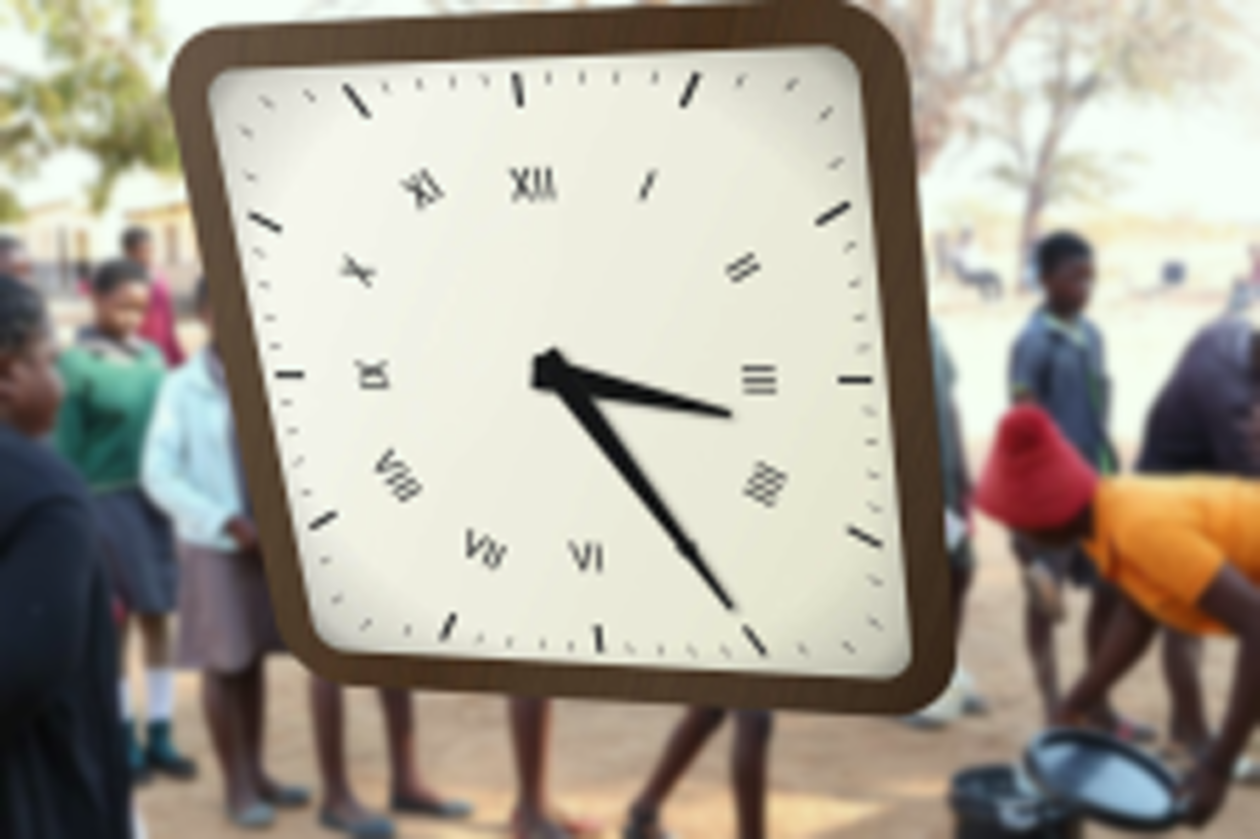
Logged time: 3 h 25 min
